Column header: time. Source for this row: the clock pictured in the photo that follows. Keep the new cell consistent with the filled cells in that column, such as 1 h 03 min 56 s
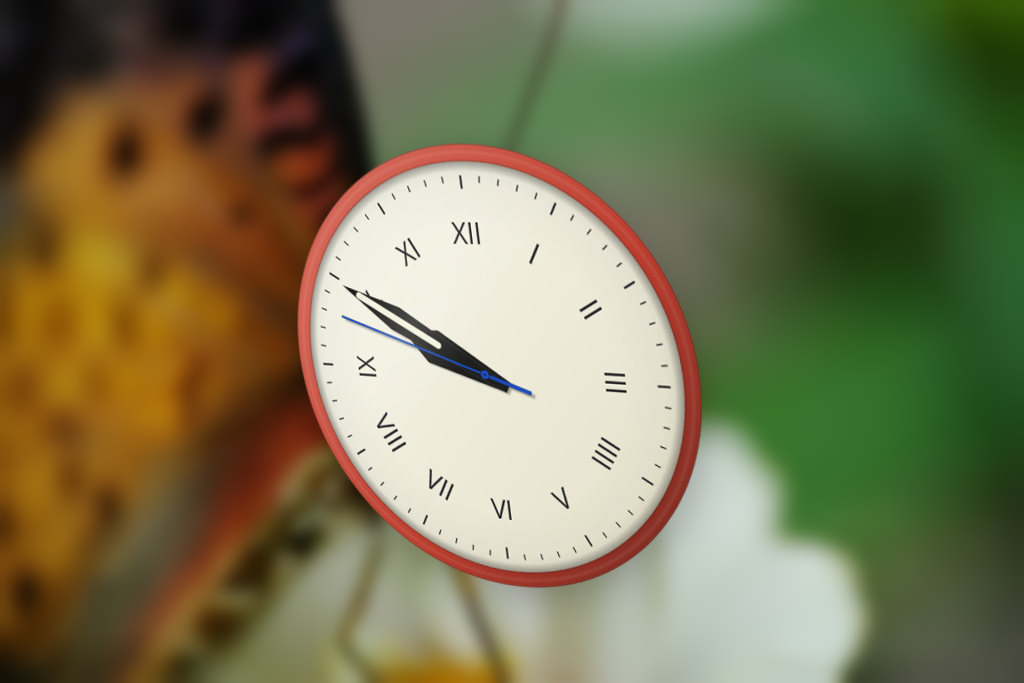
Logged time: 9 h 49 min 48 s
